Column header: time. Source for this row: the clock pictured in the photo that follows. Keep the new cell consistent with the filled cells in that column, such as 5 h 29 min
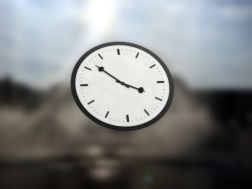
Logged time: 3 h 52 min
